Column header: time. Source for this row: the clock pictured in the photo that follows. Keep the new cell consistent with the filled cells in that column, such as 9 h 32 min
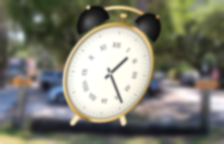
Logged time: 1 h 24 min
